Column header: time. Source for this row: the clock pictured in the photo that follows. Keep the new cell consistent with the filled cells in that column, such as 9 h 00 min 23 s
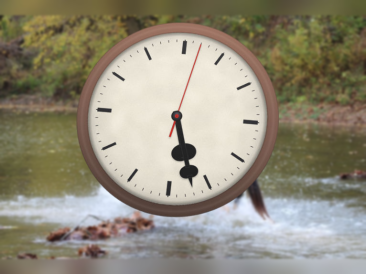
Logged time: 5 h 27 min 02 s
